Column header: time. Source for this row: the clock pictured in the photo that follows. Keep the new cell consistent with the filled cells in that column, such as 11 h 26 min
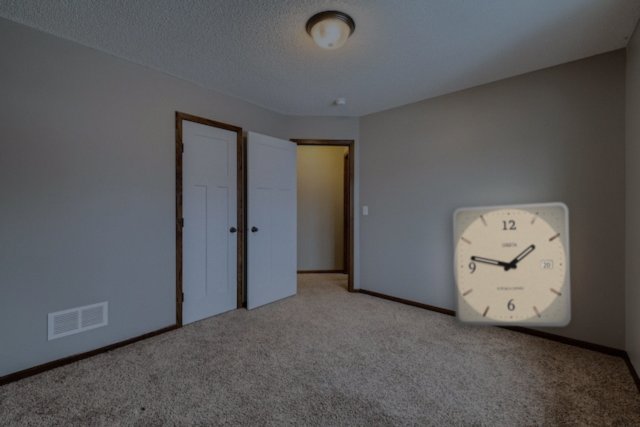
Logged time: 1 h 47 min
